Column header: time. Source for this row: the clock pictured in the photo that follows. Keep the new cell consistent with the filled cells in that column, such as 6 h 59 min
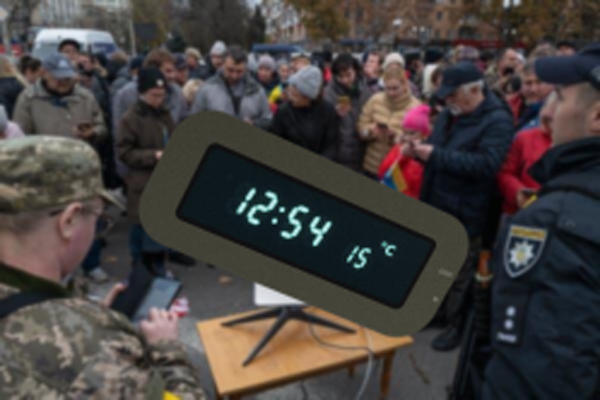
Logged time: 12 h 54 min
